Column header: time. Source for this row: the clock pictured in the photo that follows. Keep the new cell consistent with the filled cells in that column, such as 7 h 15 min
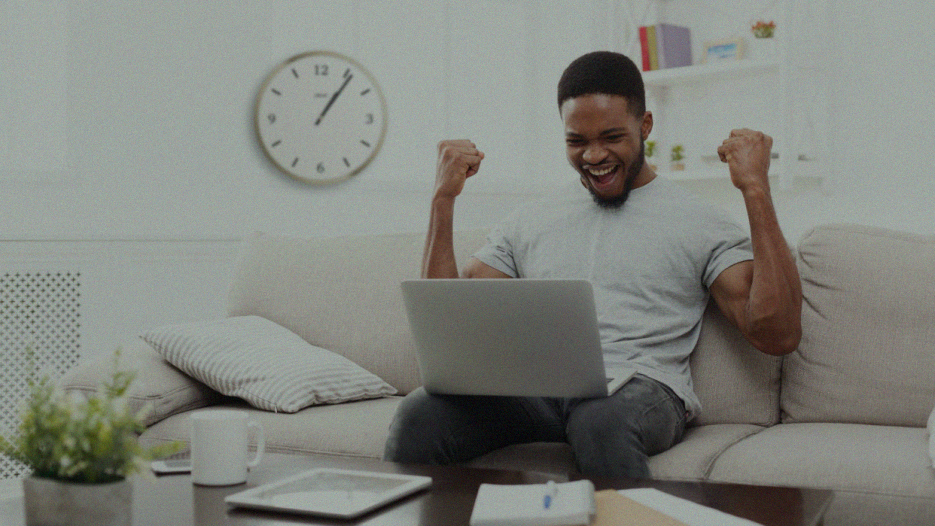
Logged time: 1 h 06 min
